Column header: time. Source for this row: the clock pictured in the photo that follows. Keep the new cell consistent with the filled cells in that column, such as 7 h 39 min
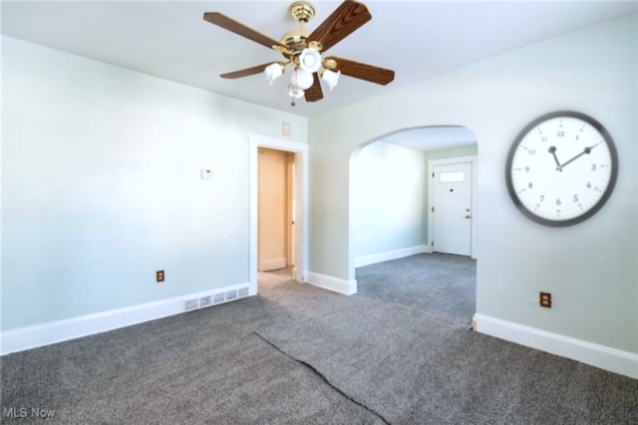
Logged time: 11 h 10 min
